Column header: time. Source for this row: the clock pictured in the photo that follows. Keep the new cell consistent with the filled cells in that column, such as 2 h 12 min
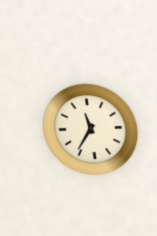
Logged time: 11 h 36 min
